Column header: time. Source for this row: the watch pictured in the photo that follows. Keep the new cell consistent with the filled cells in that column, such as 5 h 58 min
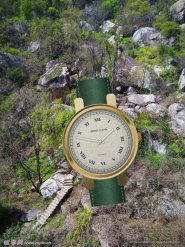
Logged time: 1 h 48 min
